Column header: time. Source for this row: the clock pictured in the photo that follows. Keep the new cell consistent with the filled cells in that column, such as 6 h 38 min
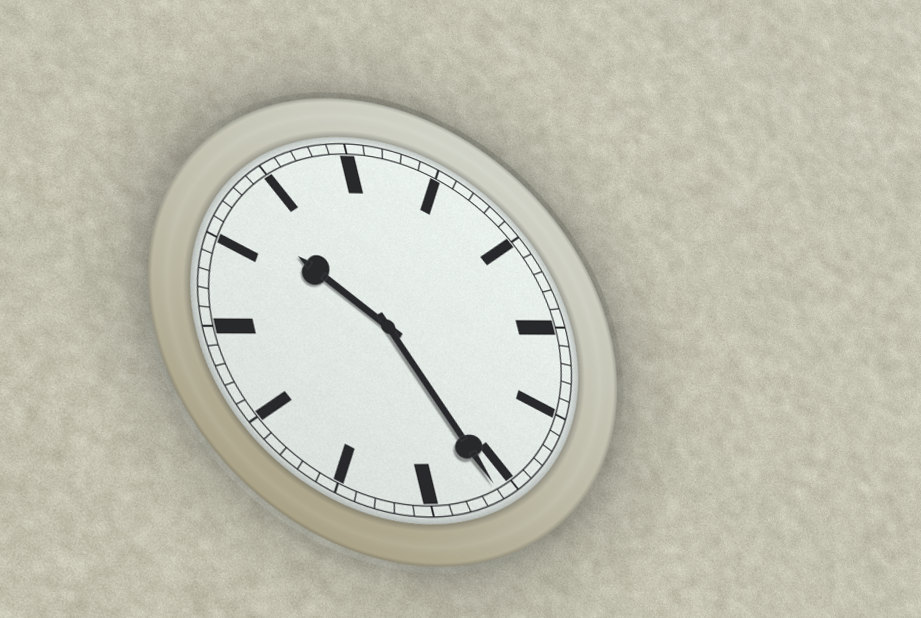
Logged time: 10 h 26 min
